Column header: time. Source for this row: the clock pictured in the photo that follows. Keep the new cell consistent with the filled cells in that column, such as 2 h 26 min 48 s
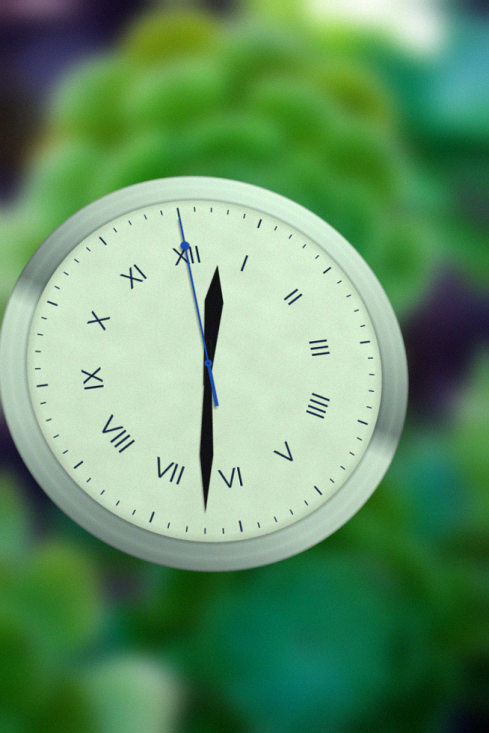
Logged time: 12 h 32 min 00 s
